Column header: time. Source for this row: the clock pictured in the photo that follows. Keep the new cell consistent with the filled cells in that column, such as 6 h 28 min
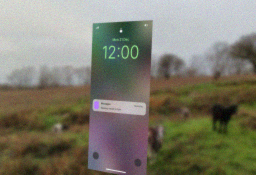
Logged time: 12 h 00 min
